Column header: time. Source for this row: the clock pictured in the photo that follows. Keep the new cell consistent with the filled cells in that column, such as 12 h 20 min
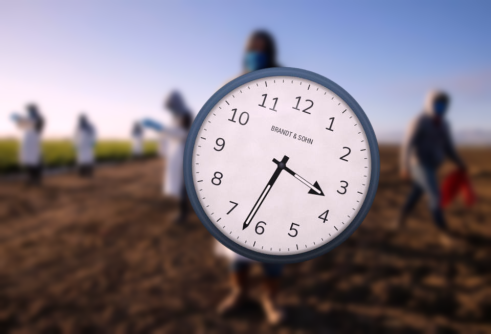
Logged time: 3 h 32 min
